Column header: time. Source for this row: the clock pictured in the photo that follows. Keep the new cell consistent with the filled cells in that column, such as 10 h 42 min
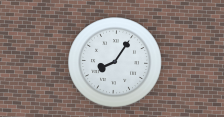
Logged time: 8 h 05 min
